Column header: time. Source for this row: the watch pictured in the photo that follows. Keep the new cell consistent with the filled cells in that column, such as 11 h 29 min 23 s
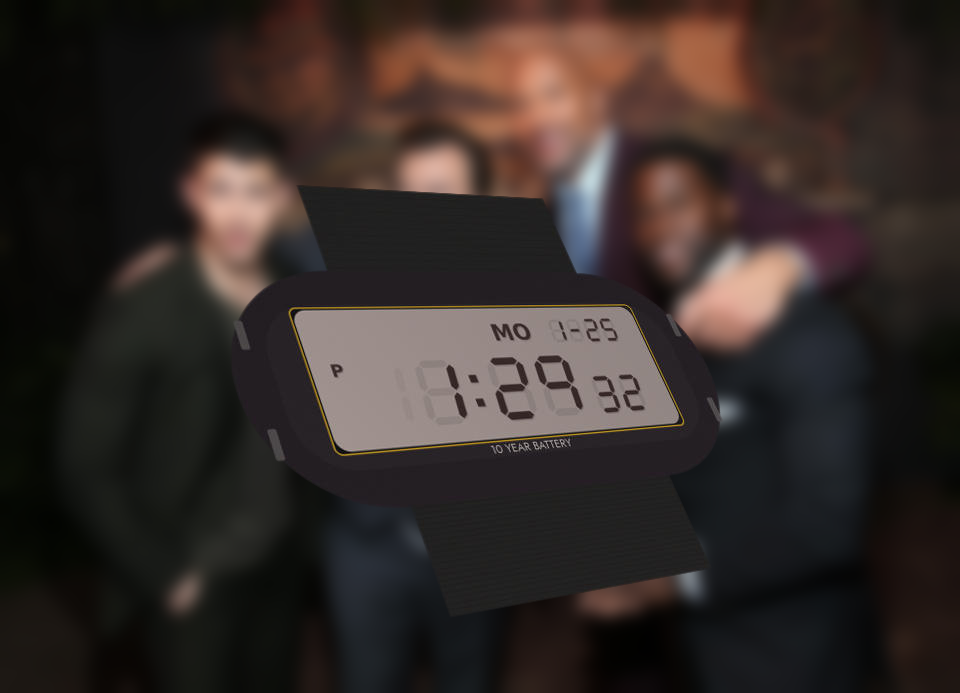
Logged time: 1 h 29 min 32 s
